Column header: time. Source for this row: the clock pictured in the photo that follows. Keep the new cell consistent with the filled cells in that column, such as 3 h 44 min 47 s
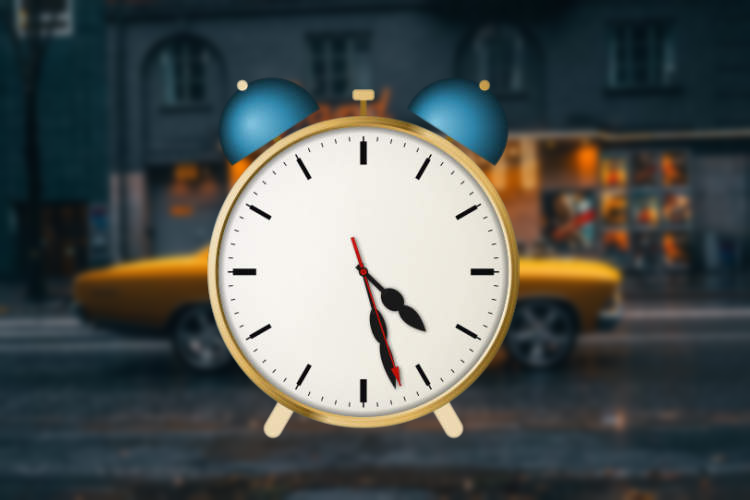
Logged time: 4 h 27 min 27 s
